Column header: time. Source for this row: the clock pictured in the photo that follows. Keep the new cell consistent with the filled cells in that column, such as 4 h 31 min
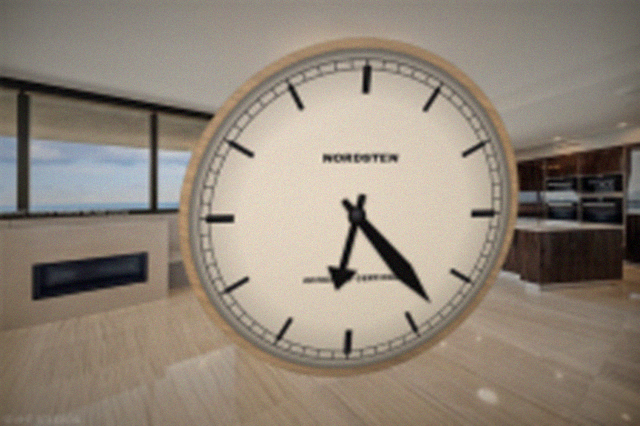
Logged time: 6 h 23 min
